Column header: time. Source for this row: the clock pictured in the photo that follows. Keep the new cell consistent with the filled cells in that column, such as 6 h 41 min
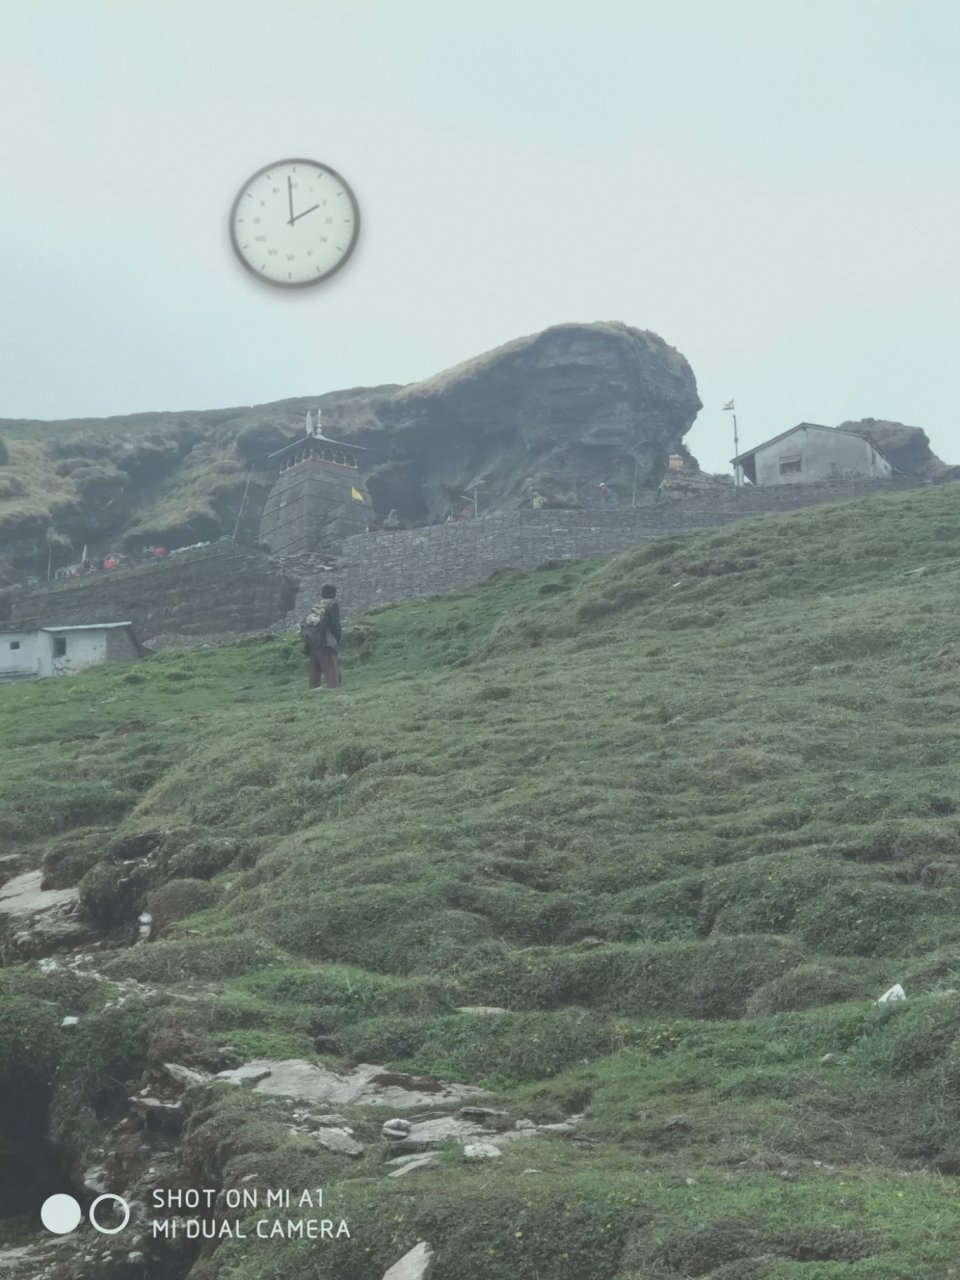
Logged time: 1 h 59 min
